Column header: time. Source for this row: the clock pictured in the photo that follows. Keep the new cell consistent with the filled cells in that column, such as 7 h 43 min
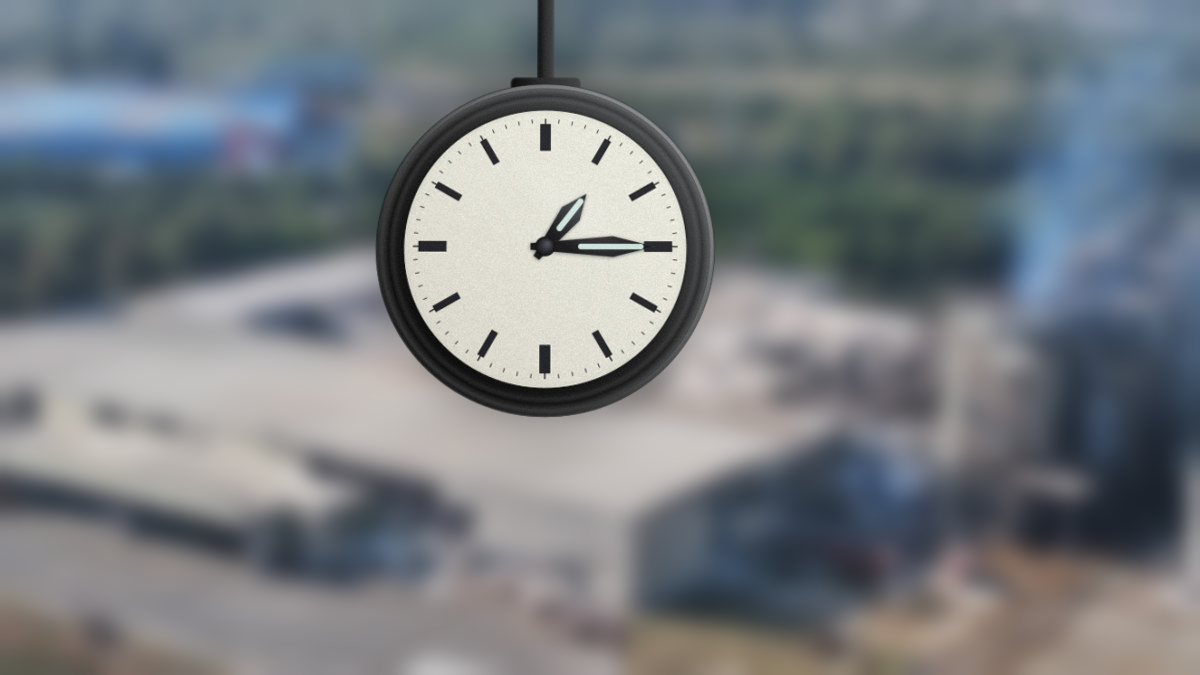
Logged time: 1 h 15 min
